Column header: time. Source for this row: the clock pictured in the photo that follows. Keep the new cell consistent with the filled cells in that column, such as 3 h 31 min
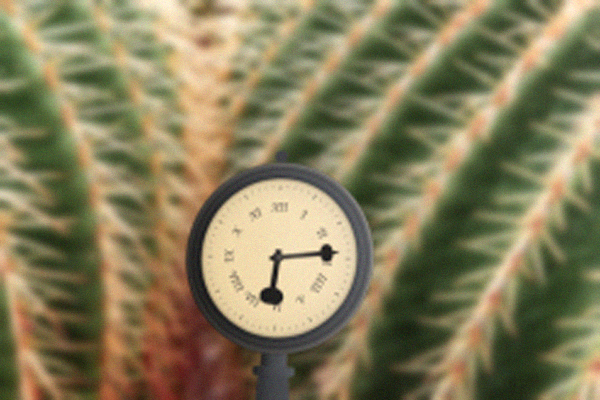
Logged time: 6 h 14 min
